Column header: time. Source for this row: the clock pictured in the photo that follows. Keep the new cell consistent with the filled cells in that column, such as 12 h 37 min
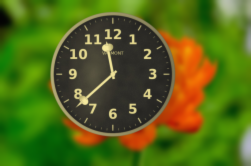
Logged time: 11 h 38 min
